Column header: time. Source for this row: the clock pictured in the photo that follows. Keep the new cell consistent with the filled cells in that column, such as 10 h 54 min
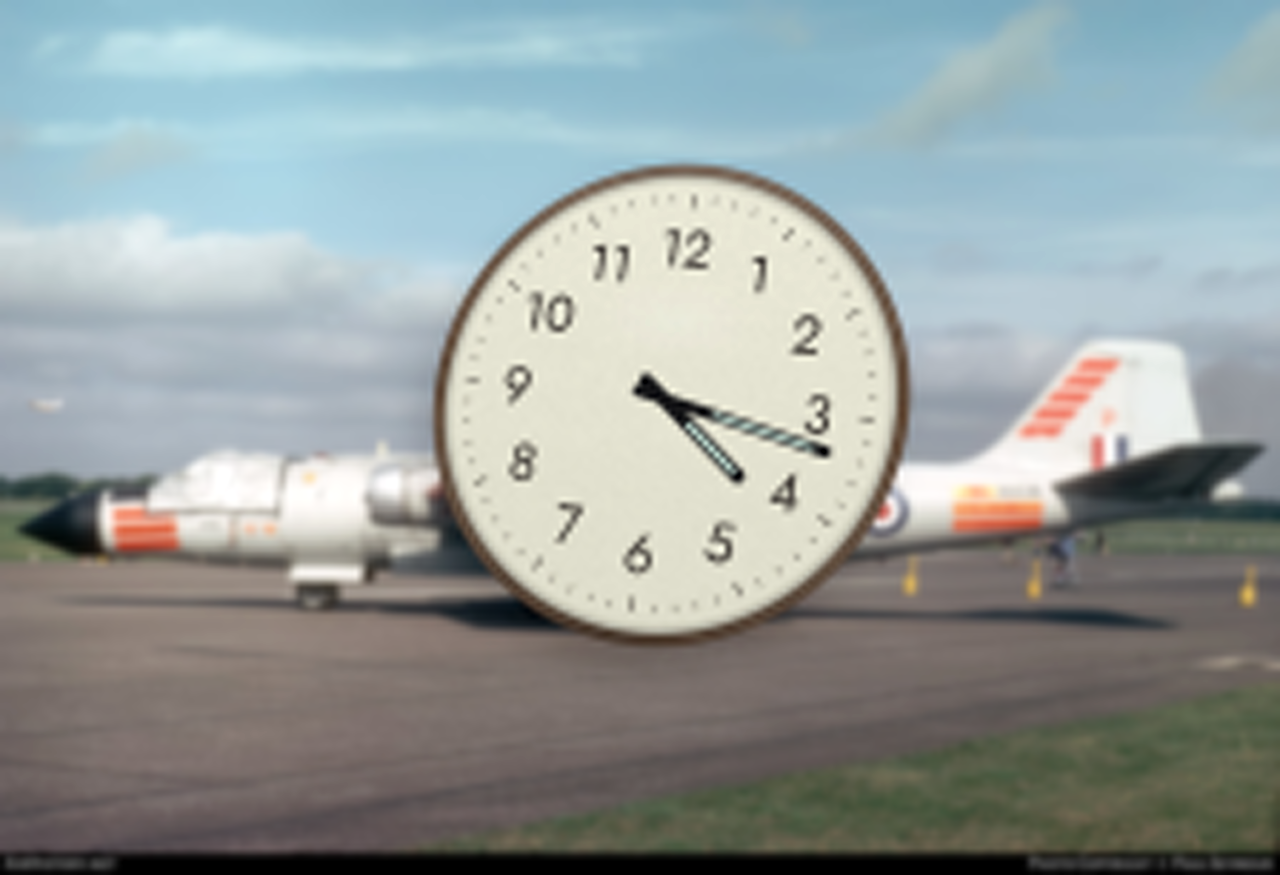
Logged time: 4 h 17 min
